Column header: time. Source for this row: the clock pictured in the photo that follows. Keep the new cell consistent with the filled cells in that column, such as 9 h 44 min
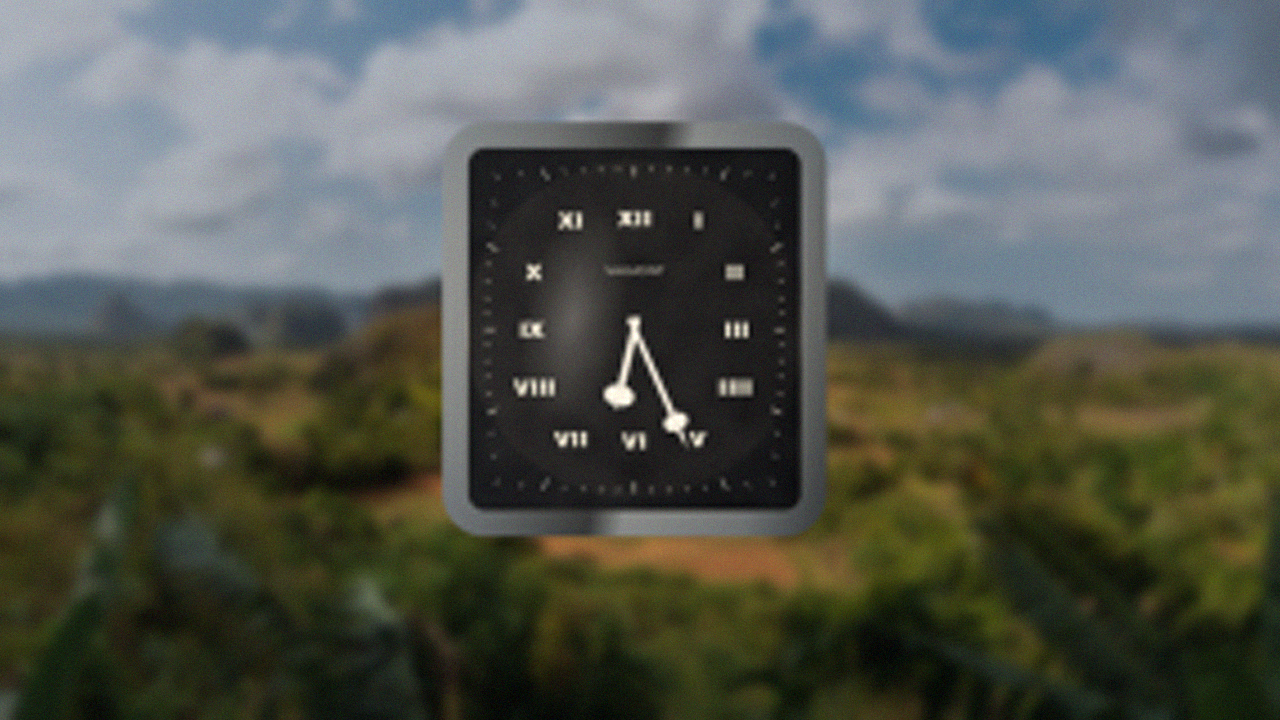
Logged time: 6 h 26 min
